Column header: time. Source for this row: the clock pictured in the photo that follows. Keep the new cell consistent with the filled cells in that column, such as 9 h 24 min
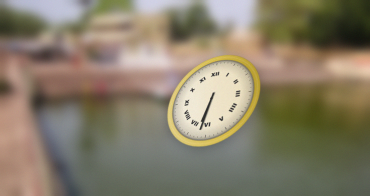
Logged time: 6 h 32 min
